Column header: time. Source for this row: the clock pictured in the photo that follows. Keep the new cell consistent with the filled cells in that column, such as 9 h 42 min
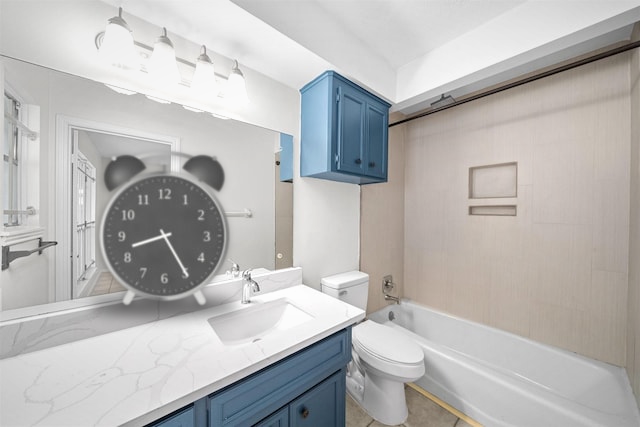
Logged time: 8 h 25 min
